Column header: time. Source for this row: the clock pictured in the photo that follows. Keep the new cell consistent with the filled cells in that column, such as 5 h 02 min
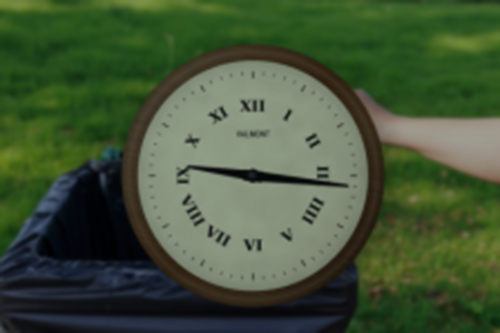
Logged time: 9 h 16 min
